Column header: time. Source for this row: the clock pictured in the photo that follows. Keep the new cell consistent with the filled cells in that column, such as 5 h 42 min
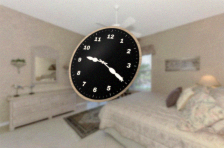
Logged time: 9 h 20 min
